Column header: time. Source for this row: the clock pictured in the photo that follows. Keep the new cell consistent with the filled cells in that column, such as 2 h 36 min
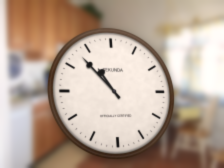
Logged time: 10 h 53 min
